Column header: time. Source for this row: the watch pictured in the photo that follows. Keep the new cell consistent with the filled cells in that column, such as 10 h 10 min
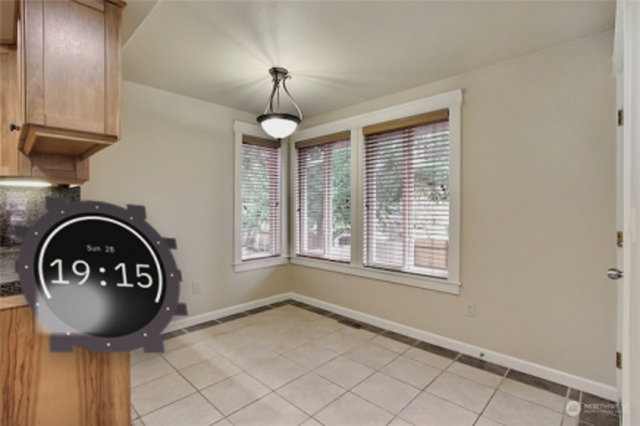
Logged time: 19 h 15 min
